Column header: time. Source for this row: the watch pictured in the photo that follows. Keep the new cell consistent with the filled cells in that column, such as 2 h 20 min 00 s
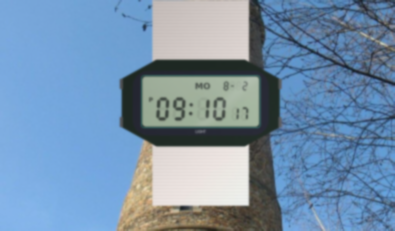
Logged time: 9 h 10 min 17 s
